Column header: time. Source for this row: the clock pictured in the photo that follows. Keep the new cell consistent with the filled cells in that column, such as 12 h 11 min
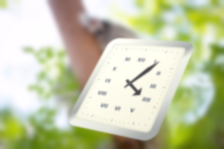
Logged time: 4 h 06 min
